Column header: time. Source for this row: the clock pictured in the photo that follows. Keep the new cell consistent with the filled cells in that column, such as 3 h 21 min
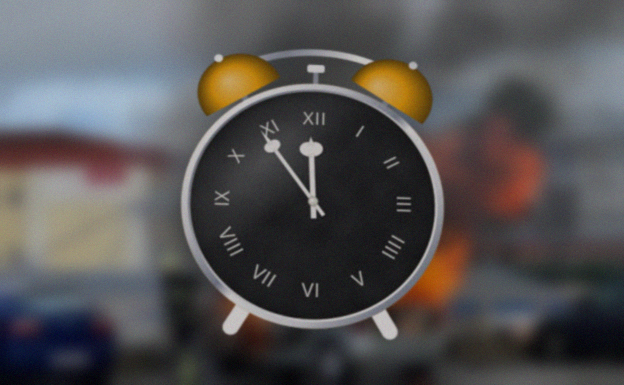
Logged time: 11 h 54 min
